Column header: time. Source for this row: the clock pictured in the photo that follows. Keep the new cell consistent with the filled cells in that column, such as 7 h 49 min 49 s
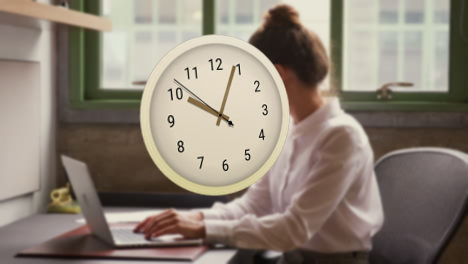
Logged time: 10 h 03 min 52 s
